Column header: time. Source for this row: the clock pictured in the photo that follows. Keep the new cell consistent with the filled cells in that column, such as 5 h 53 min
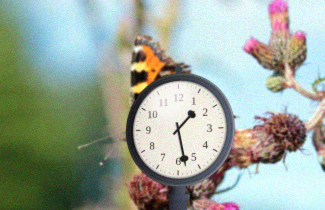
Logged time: 1 h 28 min
